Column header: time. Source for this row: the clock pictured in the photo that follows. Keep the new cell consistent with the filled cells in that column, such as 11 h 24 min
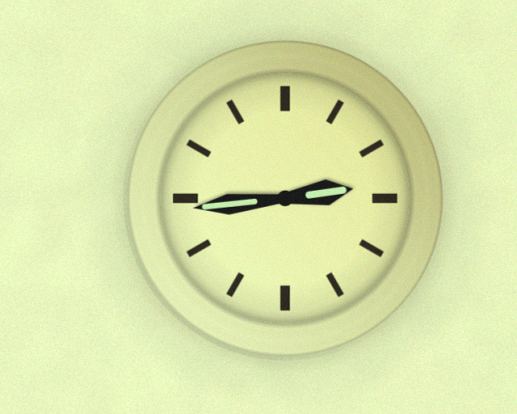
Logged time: 2 h 44 min
